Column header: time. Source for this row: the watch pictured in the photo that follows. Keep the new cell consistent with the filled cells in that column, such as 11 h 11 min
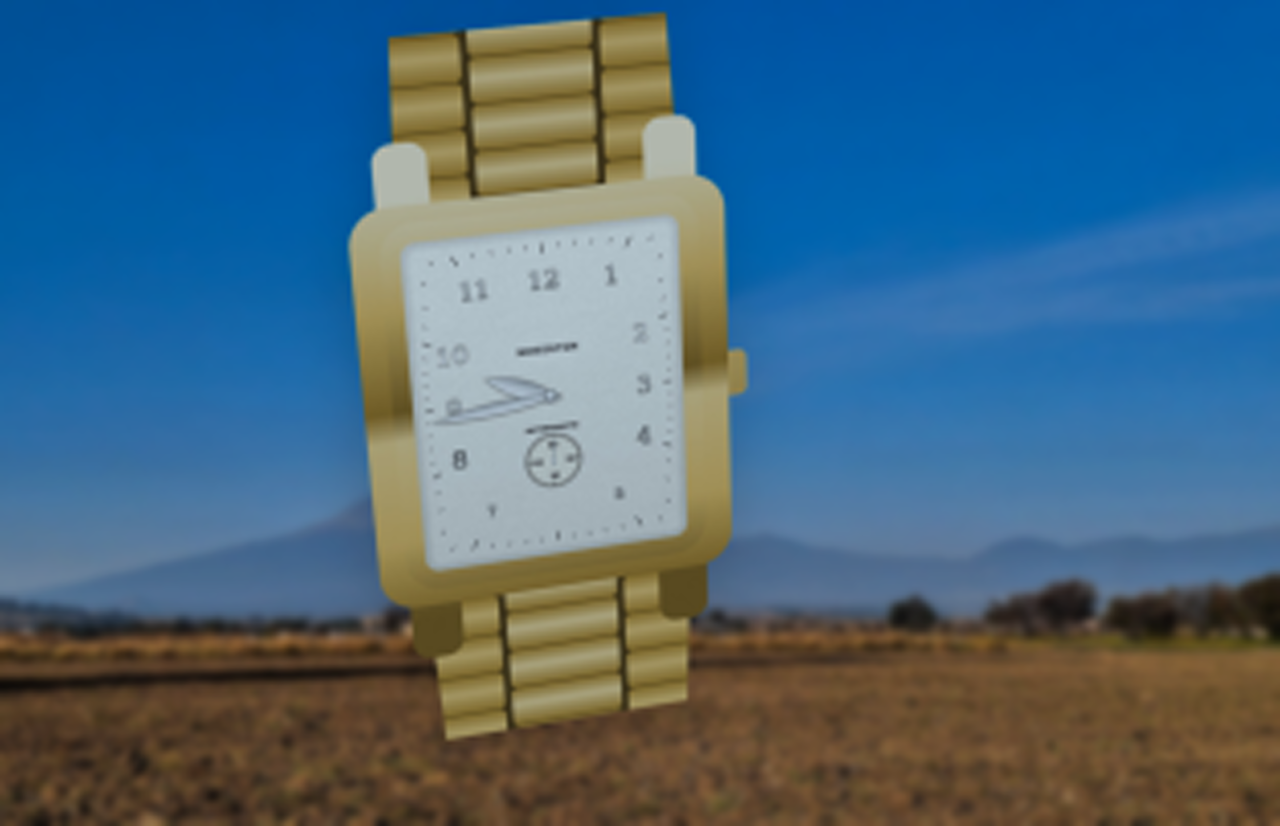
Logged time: 9 h 44 min
